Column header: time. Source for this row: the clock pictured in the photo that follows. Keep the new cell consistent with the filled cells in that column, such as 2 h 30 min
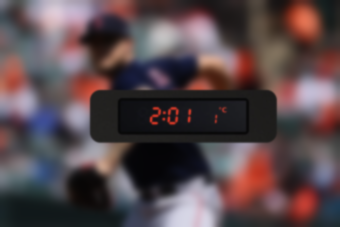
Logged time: 2 h 01 min
